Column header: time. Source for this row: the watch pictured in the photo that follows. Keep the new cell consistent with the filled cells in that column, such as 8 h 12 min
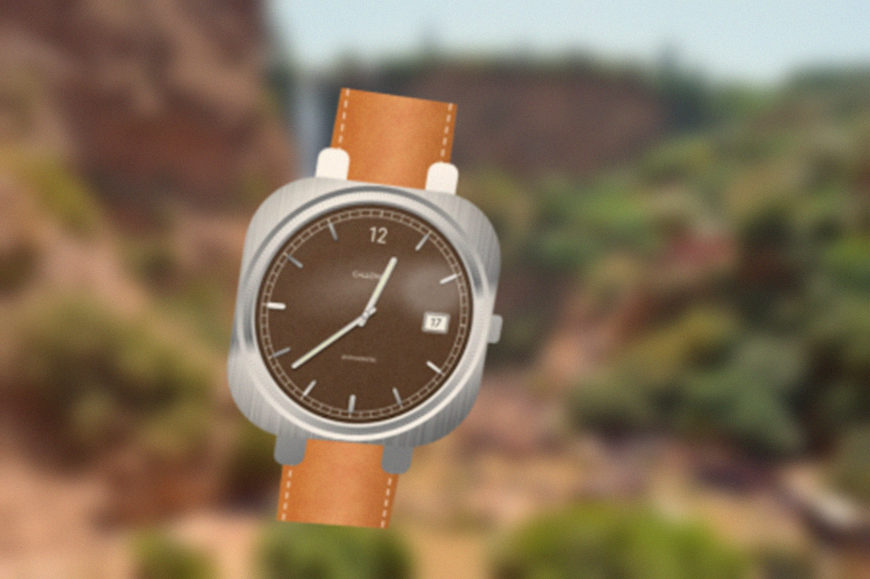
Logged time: 12 h 38 min
